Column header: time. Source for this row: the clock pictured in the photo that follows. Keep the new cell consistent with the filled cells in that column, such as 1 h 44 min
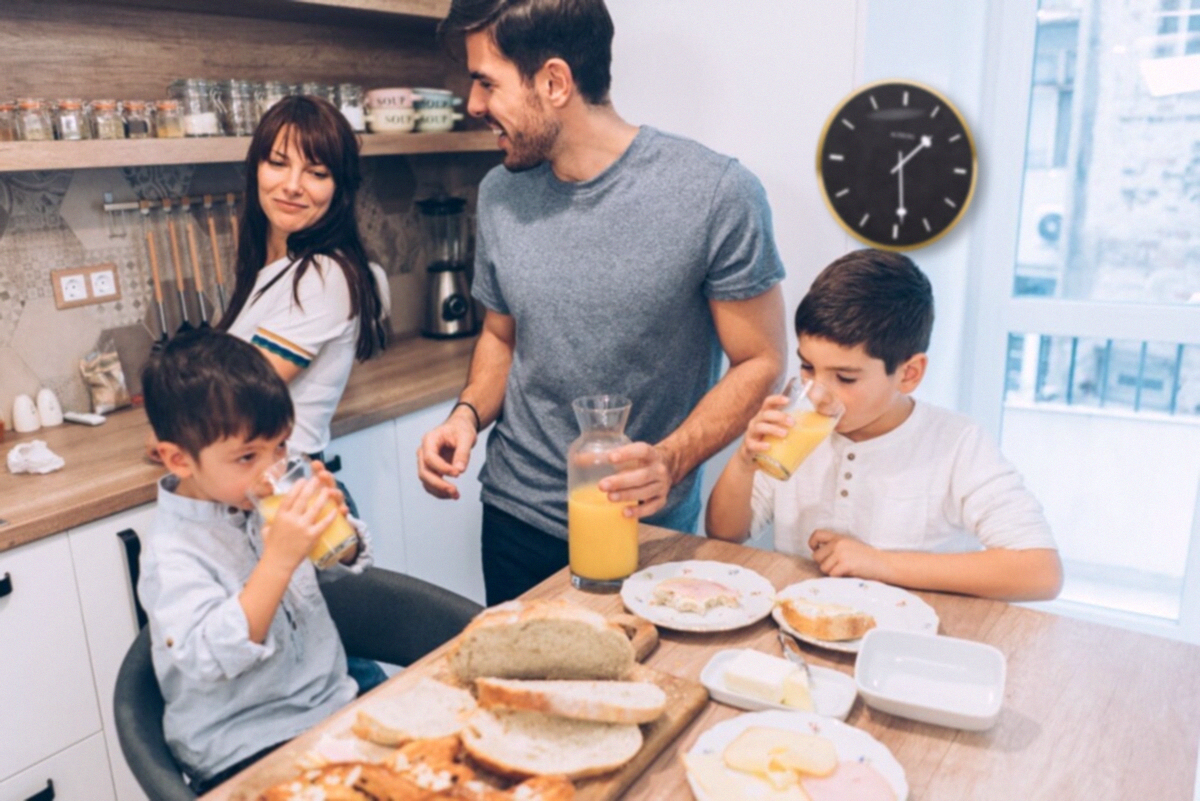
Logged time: 1 h 29 min
